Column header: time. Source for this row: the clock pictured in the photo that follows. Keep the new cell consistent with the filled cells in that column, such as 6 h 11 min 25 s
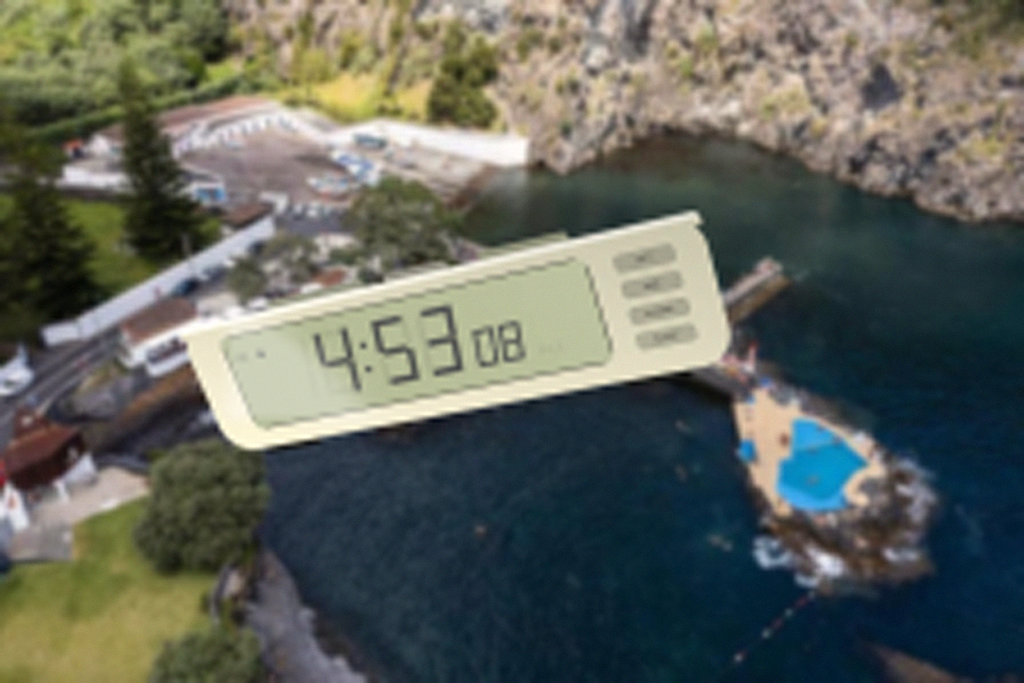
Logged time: 4 h 53 min 08 s
